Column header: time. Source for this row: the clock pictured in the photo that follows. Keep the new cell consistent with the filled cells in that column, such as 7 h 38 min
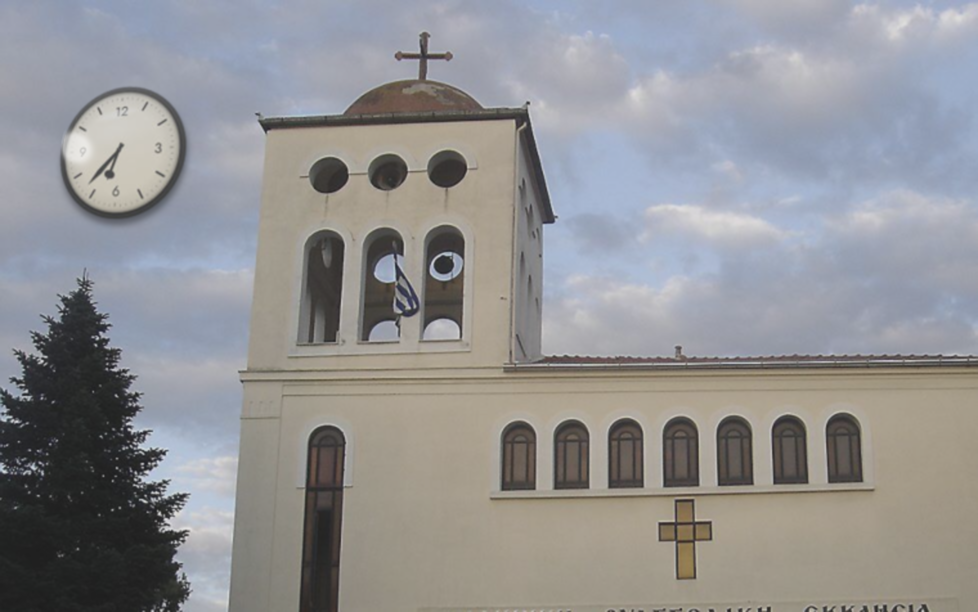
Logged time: 6 h 37 min
